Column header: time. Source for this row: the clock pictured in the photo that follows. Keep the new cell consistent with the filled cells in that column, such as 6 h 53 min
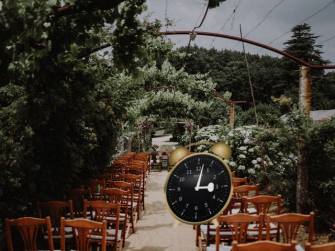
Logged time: 3 h 02 min
